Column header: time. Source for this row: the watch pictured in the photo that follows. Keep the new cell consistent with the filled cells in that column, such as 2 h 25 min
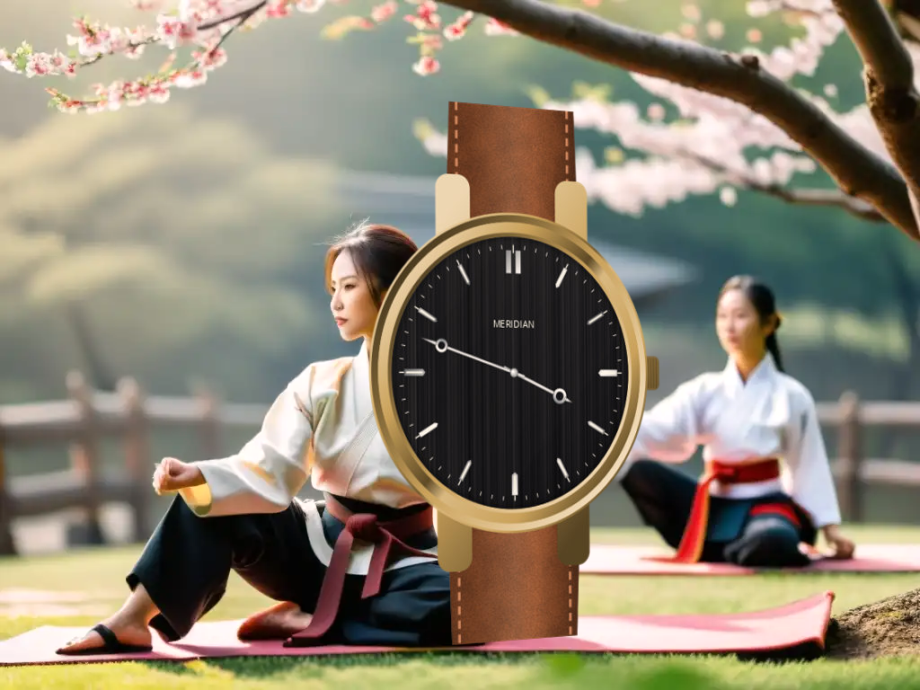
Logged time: 3 h 48 min
